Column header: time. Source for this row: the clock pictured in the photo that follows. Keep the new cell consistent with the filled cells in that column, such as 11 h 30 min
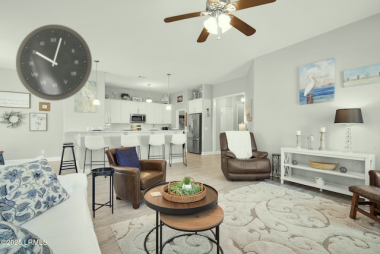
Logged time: 10 h 03 min
